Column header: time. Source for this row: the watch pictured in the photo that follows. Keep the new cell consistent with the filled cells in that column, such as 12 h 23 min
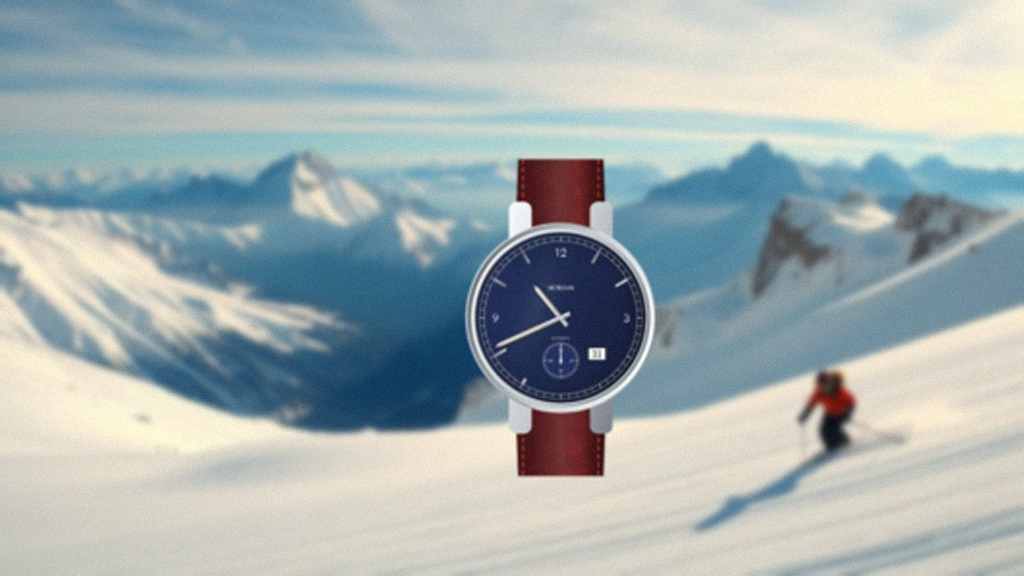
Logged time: 10 h 41 min
